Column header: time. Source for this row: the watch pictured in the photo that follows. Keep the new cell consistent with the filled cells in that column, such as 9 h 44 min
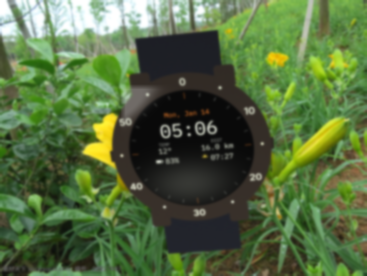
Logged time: 5 h 06 min
